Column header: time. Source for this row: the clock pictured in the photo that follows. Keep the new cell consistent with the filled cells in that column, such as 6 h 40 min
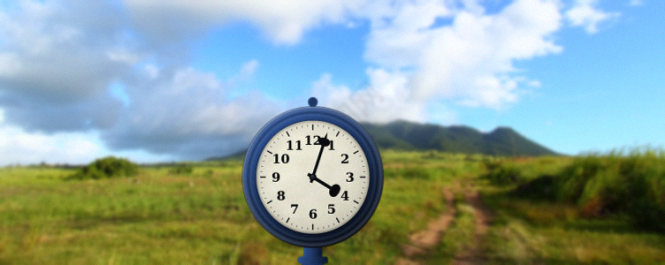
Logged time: 4 h 03 min
